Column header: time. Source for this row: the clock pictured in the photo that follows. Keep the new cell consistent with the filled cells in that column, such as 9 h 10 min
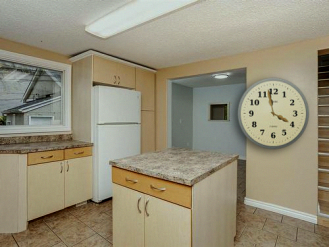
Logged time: 3 h 58 min
